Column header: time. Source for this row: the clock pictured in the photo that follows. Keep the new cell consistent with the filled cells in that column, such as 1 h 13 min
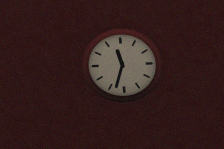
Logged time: 11 h 33 min
